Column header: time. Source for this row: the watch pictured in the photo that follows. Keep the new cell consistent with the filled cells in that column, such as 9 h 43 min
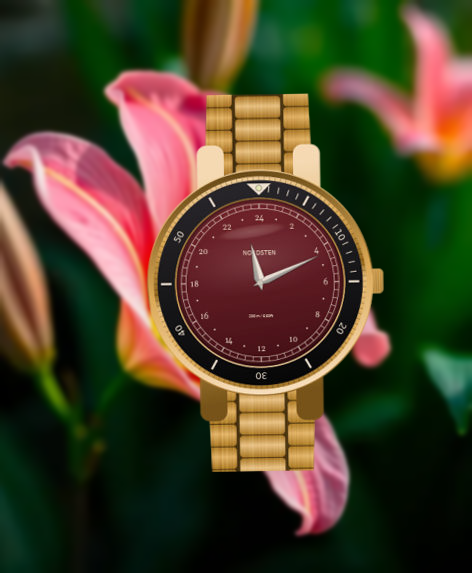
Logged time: 23 h 11 min
